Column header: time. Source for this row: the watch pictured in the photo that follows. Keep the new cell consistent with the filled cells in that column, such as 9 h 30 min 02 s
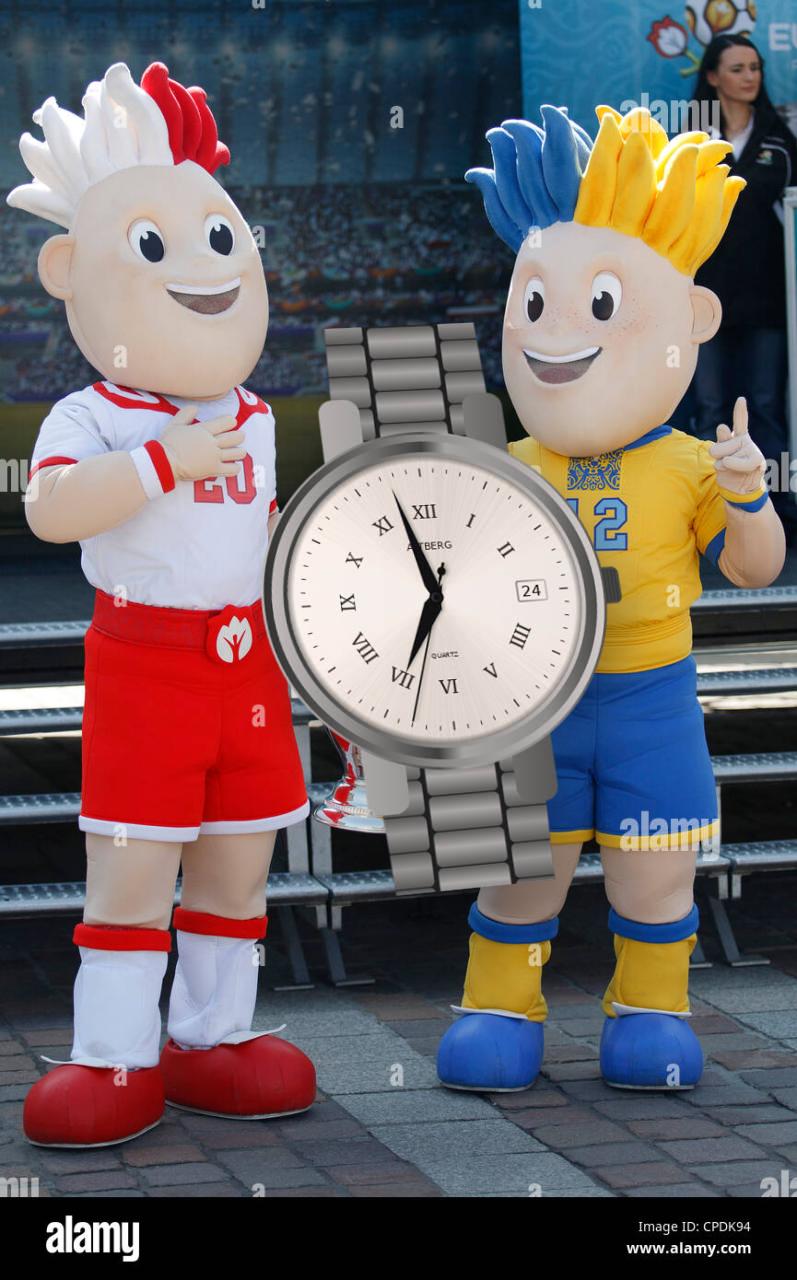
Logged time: 6 h 57 min 33 s
